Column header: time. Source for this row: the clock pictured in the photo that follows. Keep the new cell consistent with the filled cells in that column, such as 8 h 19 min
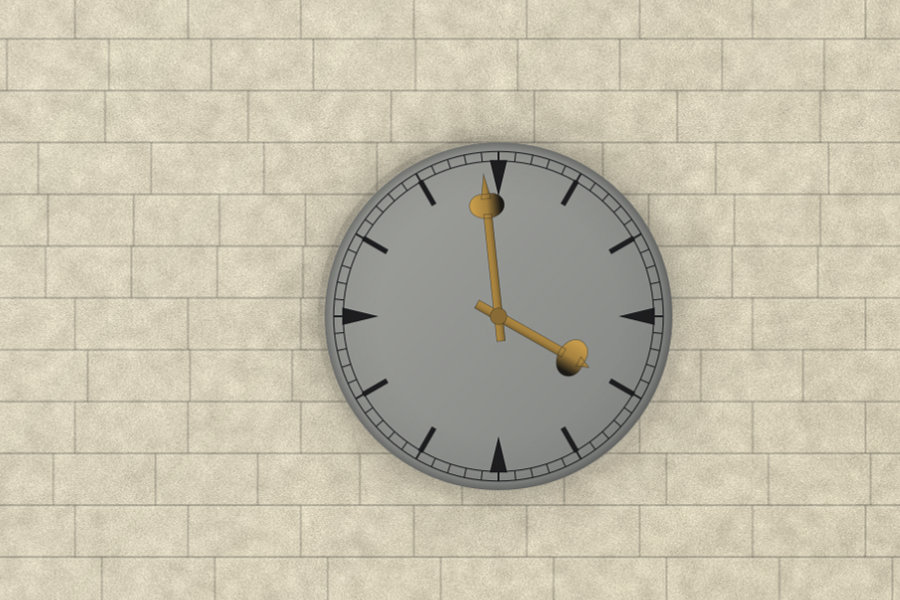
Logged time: 3 h 59 min
